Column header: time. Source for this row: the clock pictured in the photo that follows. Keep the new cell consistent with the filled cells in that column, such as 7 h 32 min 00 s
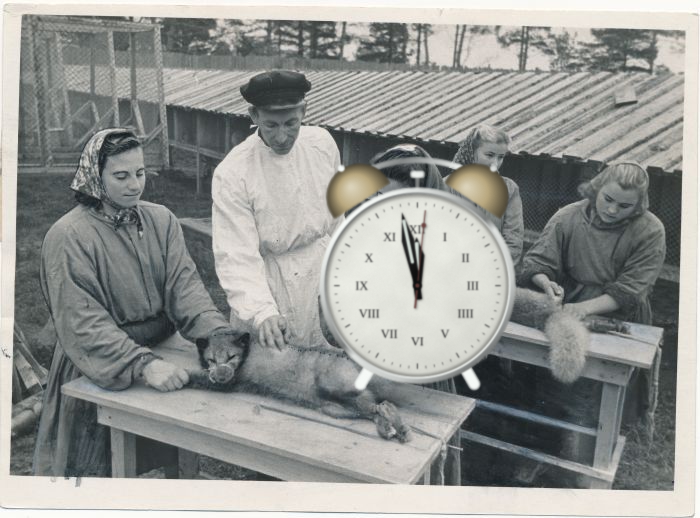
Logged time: 11 h 58 min 01 s
